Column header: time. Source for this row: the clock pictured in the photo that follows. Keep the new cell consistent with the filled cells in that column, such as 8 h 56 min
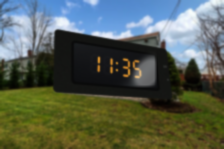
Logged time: 11 h 35 min
